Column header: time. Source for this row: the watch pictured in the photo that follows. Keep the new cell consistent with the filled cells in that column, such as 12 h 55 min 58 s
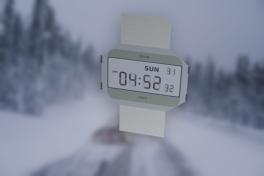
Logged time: 4 h 52 min 32 s
